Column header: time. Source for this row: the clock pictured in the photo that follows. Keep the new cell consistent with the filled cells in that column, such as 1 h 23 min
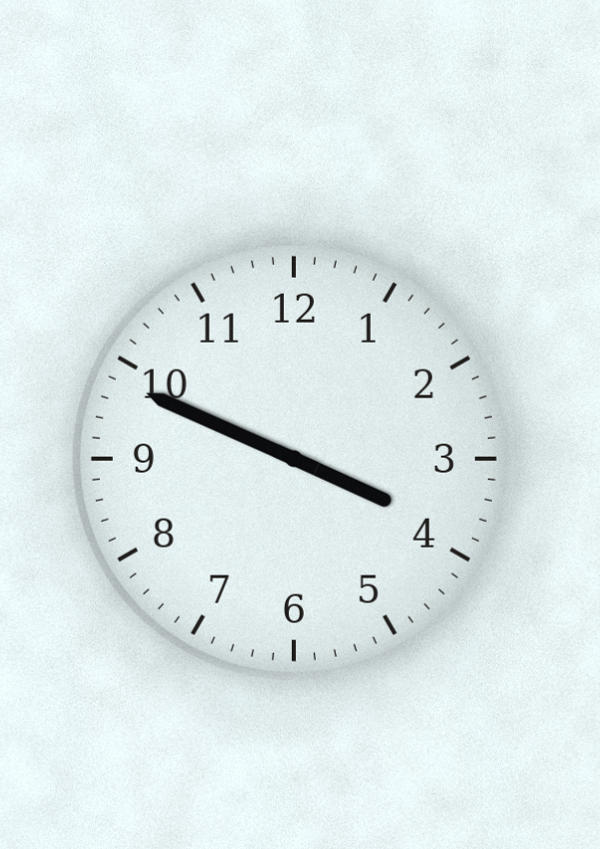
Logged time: 3 h 49 min
